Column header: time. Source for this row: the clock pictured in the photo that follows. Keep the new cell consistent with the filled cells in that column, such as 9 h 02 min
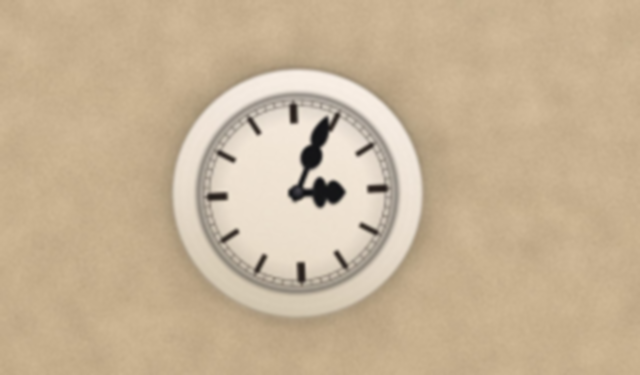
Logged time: 3 h 04 min
